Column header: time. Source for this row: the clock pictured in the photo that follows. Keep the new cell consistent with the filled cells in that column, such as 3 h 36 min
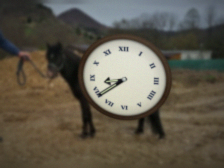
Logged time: 8 h 39 min
